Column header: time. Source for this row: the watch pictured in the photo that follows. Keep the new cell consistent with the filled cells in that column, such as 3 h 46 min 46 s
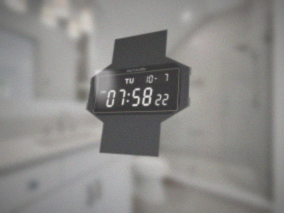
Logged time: 7 h 58 min 22 s
